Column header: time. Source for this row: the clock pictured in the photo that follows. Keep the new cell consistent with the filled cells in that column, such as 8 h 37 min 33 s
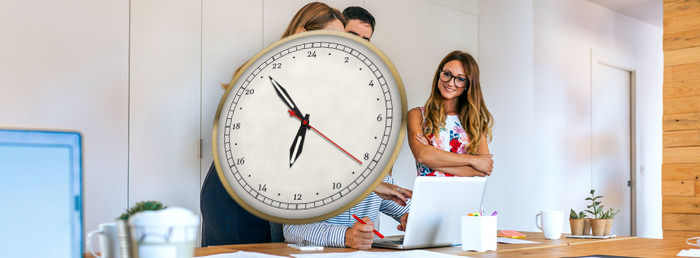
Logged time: 12 h 53 min 21 s
